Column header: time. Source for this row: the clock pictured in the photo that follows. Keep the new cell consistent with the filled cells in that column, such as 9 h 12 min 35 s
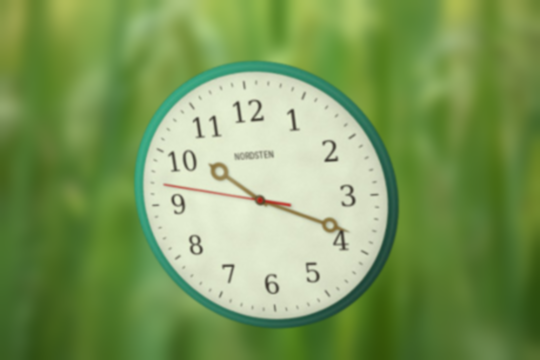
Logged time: 10 h 18 min 47 s
